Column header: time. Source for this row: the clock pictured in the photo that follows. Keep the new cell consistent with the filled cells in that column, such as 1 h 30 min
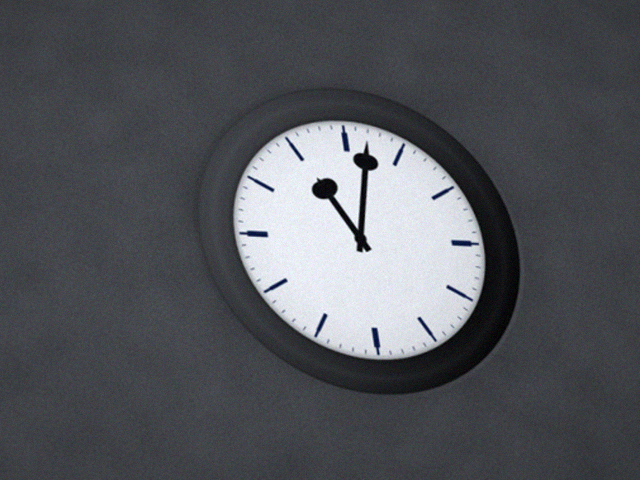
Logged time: 11 h 02 min
